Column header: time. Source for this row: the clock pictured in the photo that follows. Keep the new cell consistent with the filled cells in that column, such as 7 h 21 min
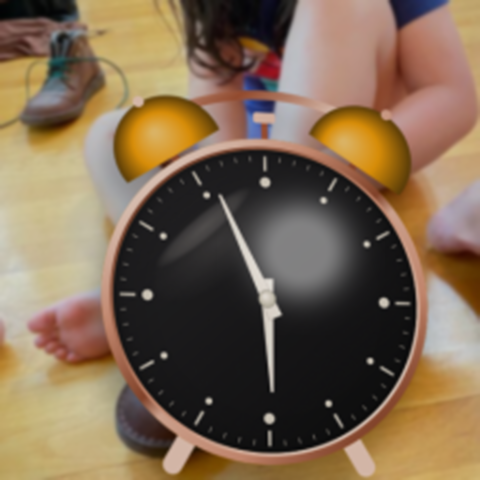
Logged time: 5 h 56 min
